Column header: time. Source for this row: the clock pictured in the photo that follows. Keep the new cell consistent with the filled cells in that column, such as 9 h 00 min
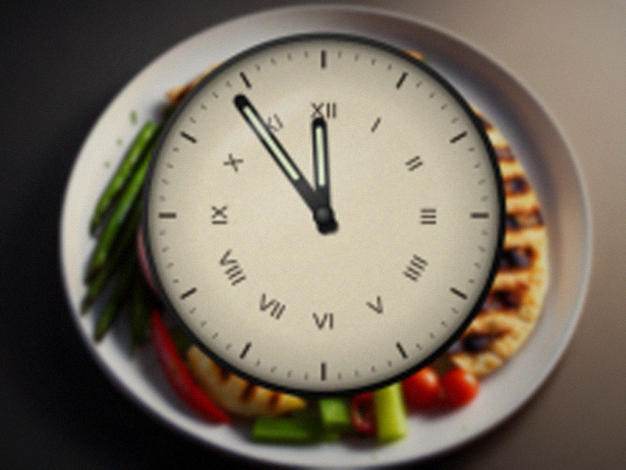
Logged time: 11 h 54 min
